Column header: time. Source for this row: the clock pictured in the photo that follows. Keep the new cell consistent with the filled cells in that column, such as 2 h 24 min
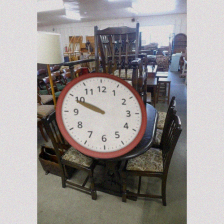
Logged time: 9 h 49 min
